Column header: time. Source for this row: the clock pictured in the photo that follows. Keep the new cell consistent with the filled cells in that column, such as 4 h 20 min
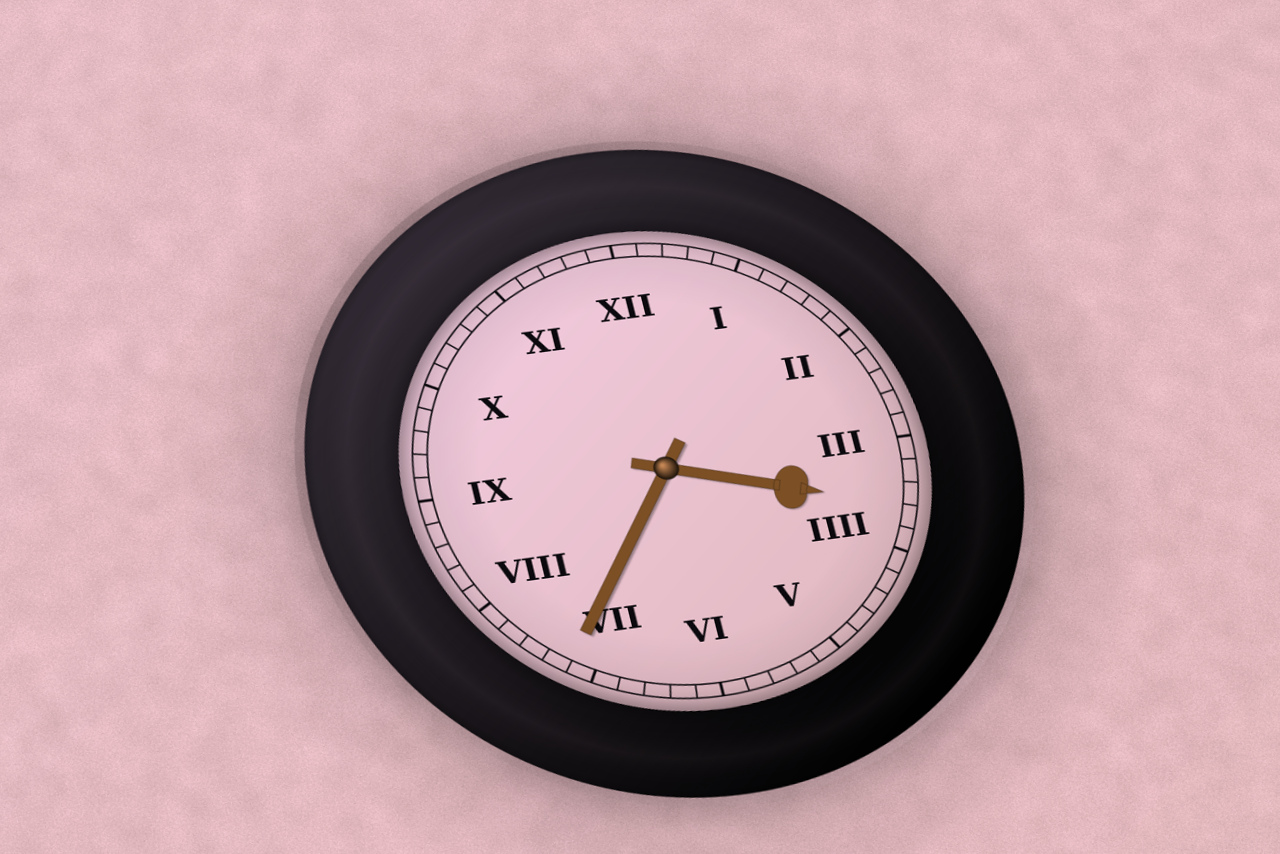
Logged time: 3 h 36 min
